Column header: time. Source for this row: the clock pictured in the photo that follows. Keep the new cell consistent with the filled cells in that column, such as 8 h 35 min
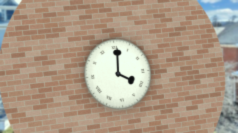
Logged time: 4 h 01 min
